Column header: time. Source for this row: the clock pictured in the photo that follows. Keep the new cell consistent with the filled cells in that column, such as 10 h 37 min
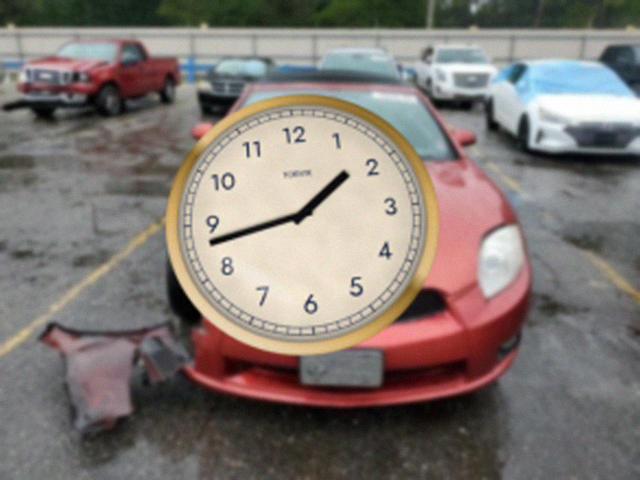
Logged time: 1 h 43 min
